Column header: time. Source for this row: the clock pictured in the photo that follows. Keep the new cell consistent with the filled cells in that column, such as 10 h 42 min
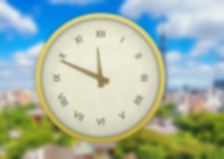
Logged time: 11 h 49 min
